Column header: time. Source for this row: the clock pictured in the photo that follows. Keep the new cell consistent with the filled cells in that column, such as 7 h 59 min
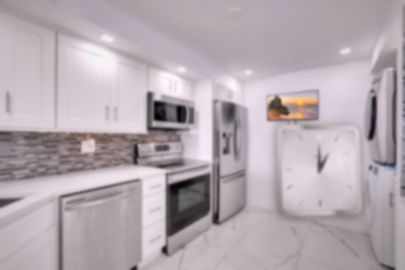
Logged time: 1 h 00 min
